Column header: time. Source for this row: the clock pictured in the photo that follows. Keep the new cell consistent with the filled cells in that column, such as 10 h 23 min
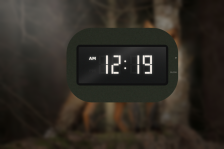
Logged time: 12 h 19 min
